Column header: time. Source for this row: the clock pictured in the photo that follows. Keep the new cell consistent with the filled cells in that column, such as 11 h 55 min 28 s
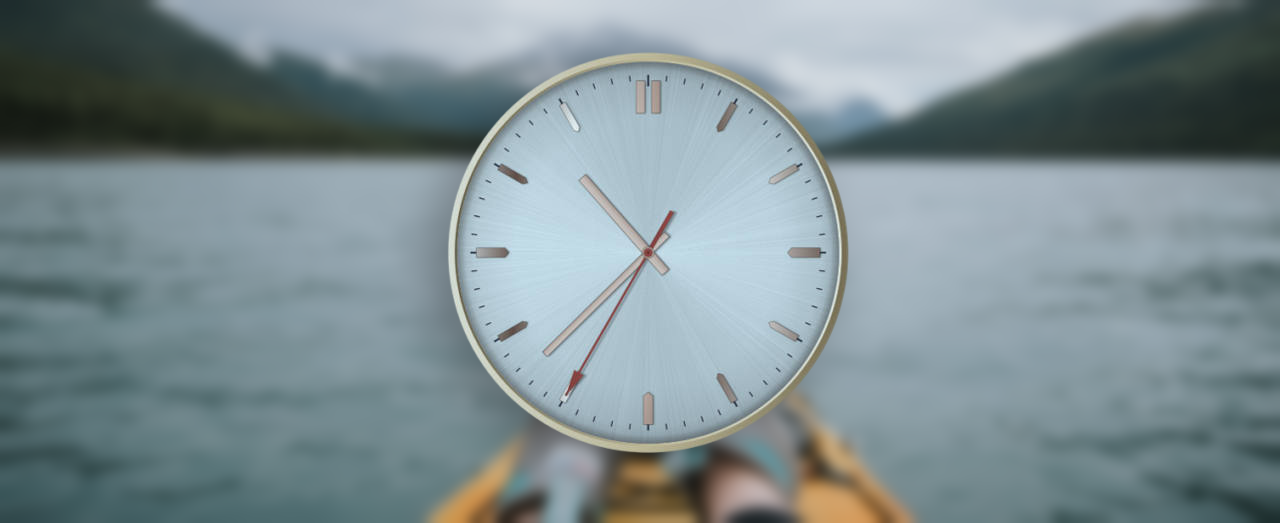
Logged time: 10 h 37 min 35 s
